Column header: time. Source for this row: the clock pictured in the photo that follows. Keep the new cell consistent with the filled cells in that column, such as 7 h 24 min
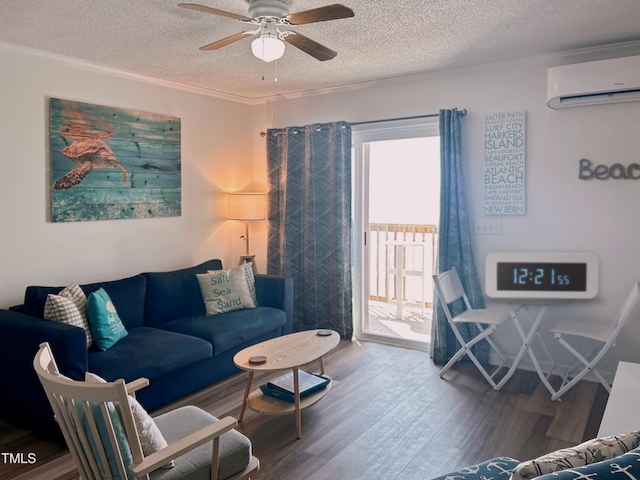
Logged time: 12 h 21 min
